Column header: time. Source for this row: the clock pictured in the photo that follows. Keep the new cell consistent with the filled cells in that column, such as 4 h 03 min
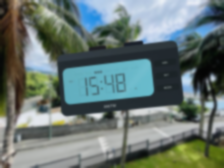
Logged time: 15 h 48 min
